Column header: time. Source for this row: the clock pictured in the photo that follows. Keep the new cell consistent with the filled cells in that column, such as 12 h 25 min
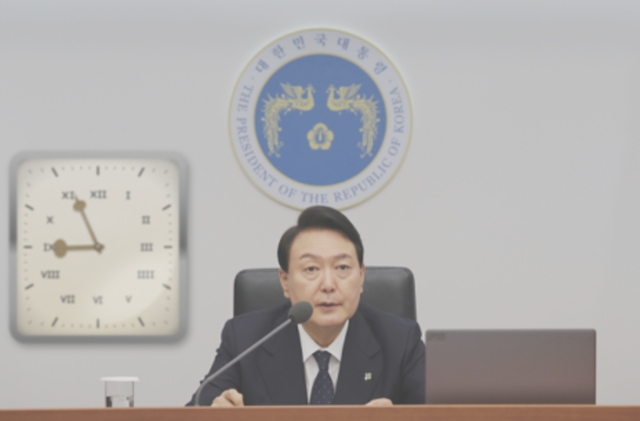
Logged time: 8 h 56 min
